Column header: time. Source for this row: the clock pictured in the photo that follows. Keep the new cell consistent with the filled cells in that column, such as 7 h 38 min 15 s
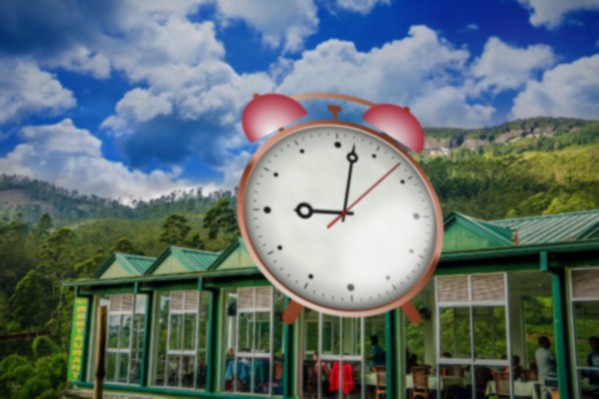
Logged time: 9 h 02 min 08 s
